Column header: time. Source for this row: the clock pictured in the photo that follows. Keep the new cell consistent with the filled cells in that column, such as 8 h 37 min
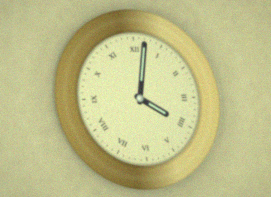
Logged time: 4 h 02 min
